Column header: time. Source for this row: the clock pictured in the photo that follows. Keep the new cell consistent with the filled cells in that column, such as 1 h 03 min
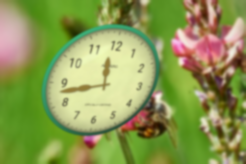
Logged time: 11 h 43 min
